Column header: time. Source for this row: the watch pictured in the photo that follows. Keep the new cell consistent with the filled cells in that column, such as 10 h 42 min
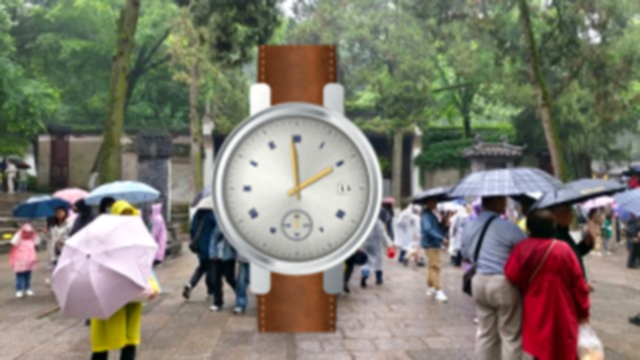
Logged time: 1 h 59 min
